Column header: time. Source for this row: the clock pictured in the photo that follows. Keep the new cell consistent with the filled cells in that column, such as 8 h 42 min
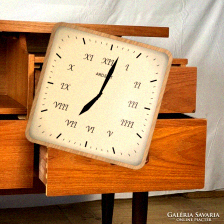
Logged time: 7 h 02 min
